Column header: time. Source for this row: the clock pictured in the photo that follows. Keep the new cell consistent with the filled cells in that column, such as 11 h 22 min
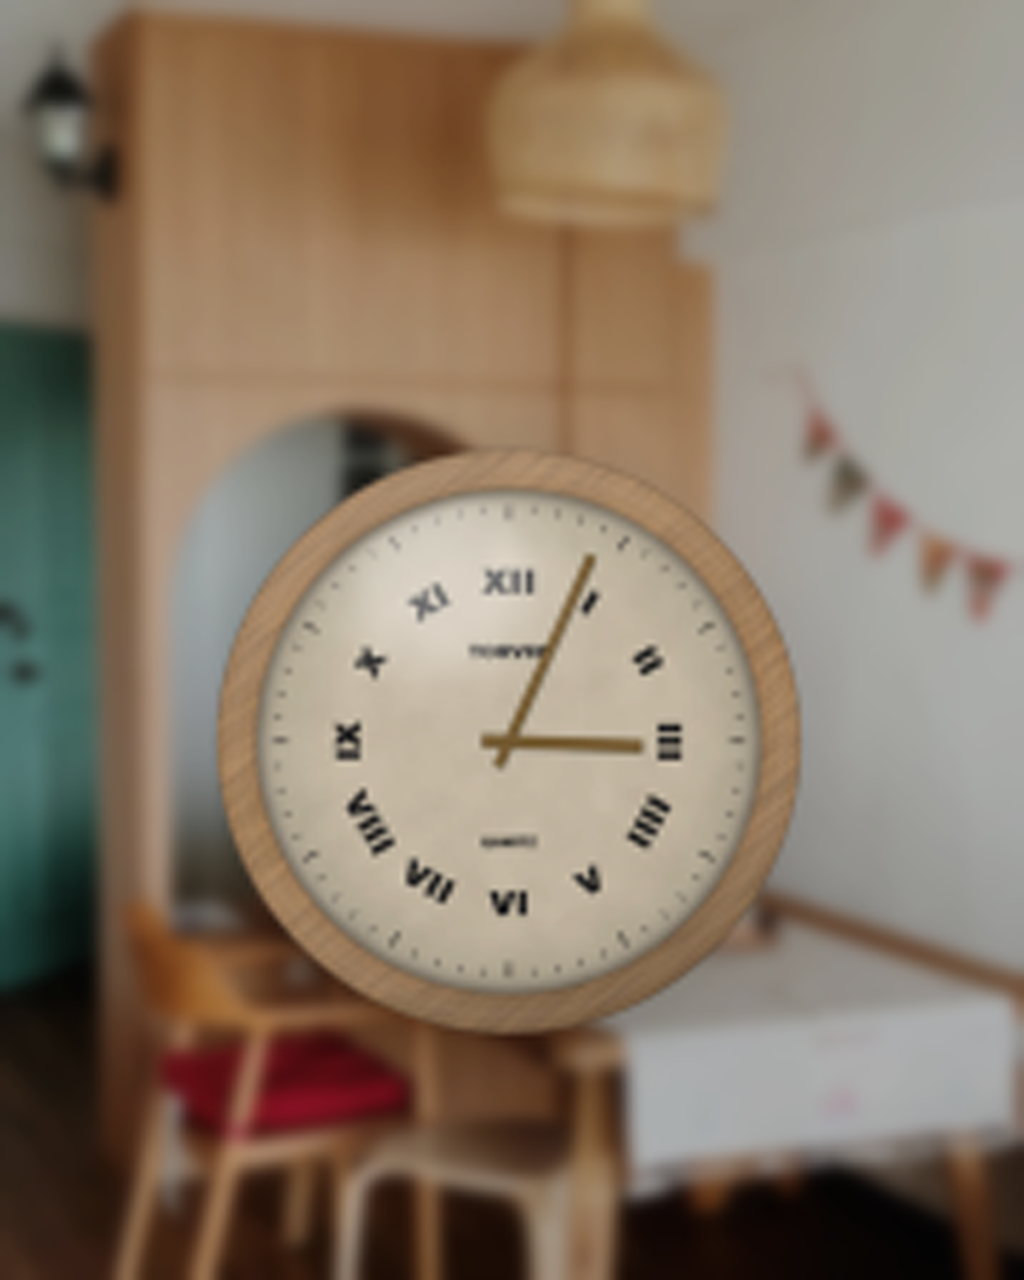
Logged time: 3 h 04 min
